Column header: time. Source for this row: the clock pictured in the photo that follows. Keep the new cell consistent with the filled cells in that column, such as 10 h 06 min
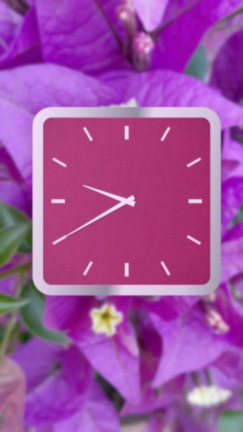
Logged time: 9 h 40 min
